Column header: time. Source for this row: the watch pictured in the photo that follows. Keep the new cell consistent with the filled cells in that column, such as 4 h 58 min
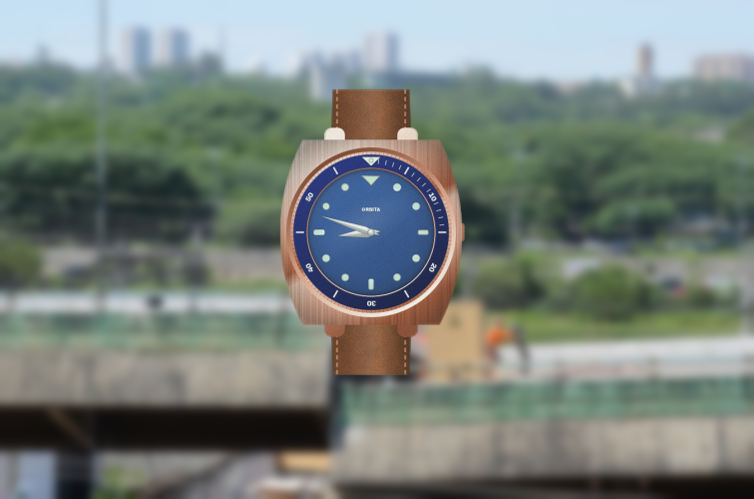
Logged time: 8 h 48 min
